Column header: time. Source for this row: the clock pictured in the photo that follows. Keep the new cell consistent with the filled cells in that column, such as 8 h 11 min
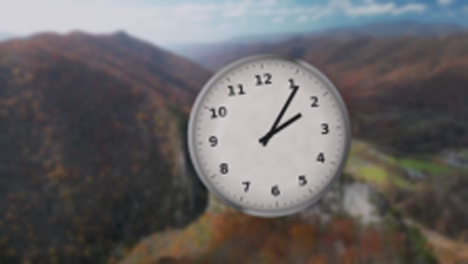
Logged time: 2 h 06 min
